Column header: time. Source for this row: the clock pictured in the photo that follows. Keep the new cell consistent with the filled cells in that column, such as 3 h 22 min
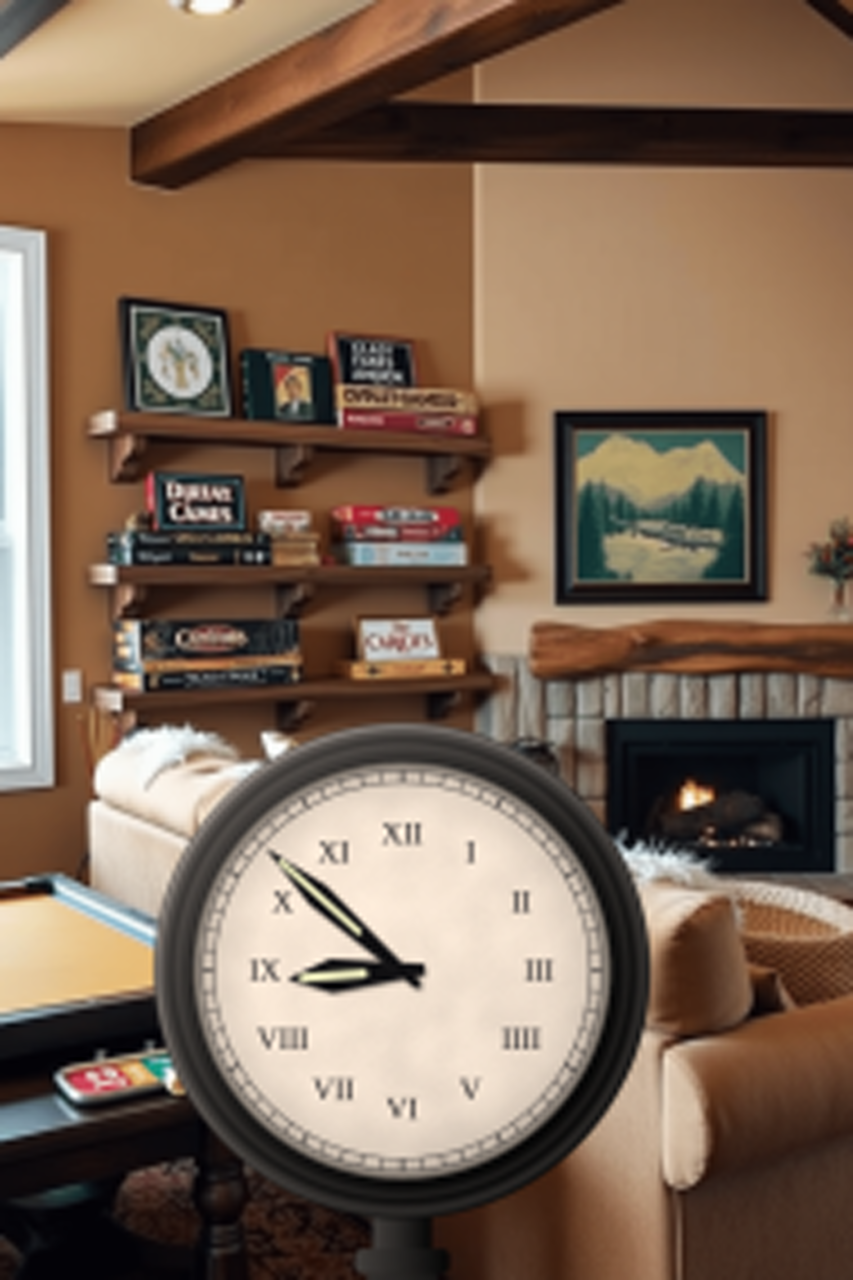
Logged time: 8 h 52 min
